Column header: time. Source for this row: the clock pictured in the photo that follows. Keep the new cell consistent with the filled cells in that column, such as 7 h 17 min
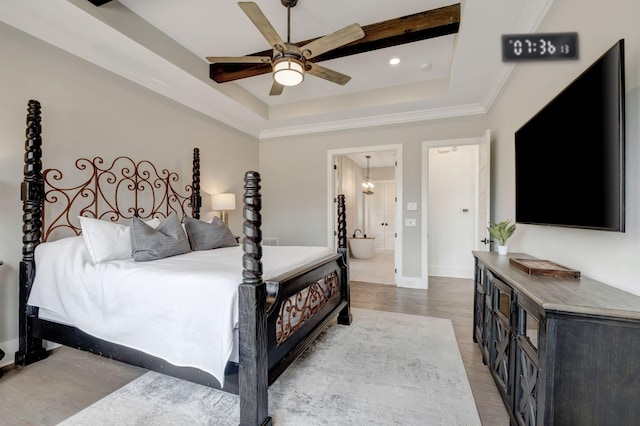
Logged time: 7 h 36 min
